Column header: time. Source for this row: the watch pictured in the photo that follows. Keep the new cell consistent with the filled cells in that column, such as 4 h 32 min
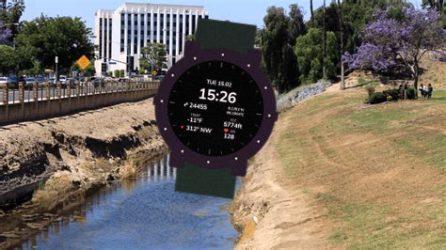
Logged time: 15 h 26 min
